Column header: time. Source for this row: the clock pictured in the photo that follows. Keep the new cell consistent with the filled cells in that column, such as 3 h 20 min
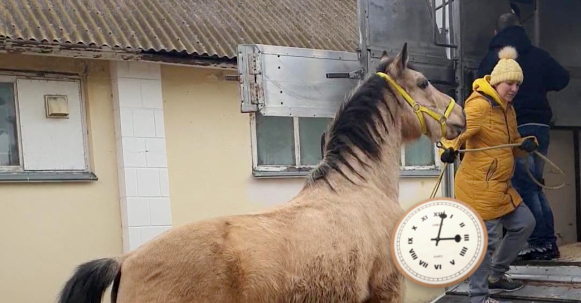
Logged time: 3 h 02 min
